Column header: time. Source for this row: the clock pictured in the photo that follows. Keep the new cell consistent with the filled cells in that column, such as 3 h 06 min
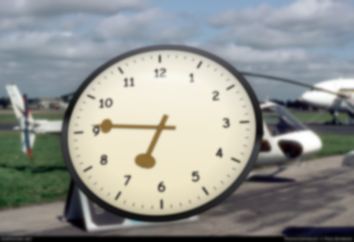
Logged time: 6 h 46 min
